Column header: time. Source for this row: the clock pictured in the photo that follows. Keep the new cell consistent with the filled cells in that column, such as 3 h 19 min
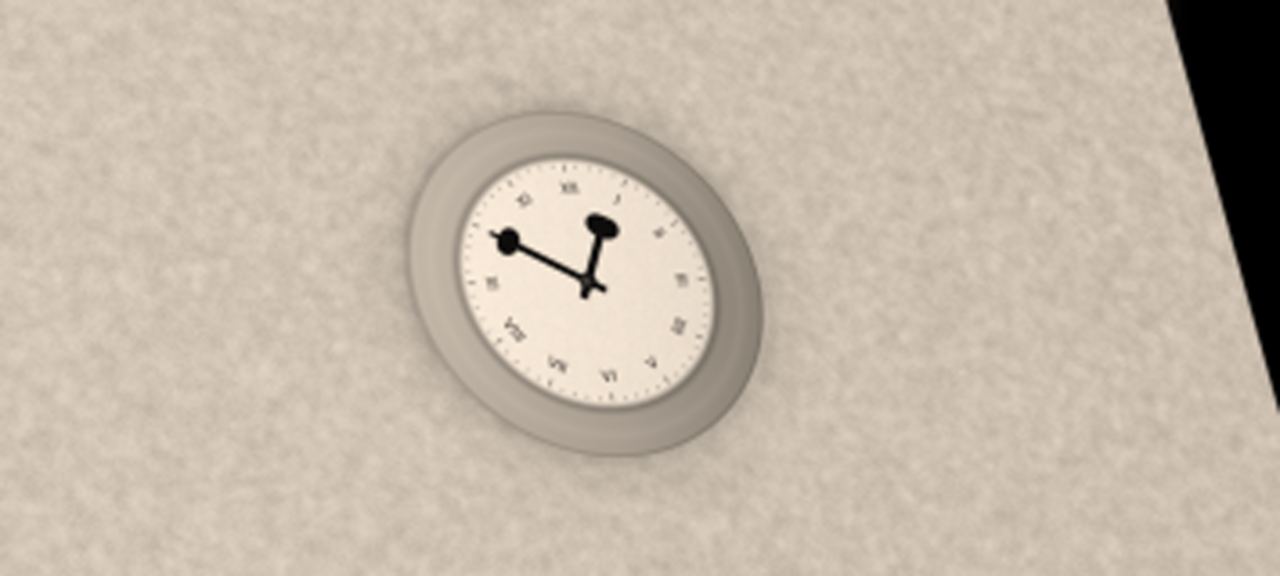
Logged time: 12 h 50 min
